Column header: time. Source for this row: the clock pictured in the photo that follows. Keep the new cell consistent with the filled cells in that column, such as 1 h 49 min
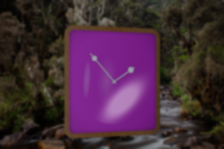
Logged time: 1 h 53 min
